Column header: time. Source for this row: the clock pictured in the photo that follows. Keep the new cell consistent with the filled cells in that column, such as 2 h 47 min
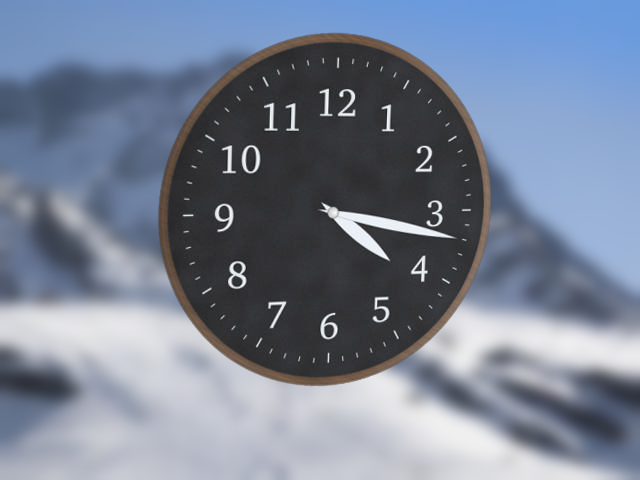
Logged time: 4 h 17 min
